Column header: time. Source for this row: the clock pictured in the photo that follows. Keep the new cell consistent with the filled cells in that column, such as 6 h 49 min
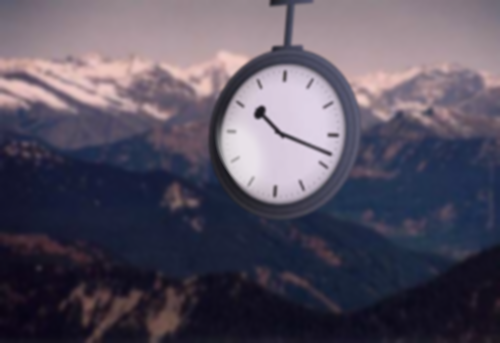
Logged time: 10 h 18 min
